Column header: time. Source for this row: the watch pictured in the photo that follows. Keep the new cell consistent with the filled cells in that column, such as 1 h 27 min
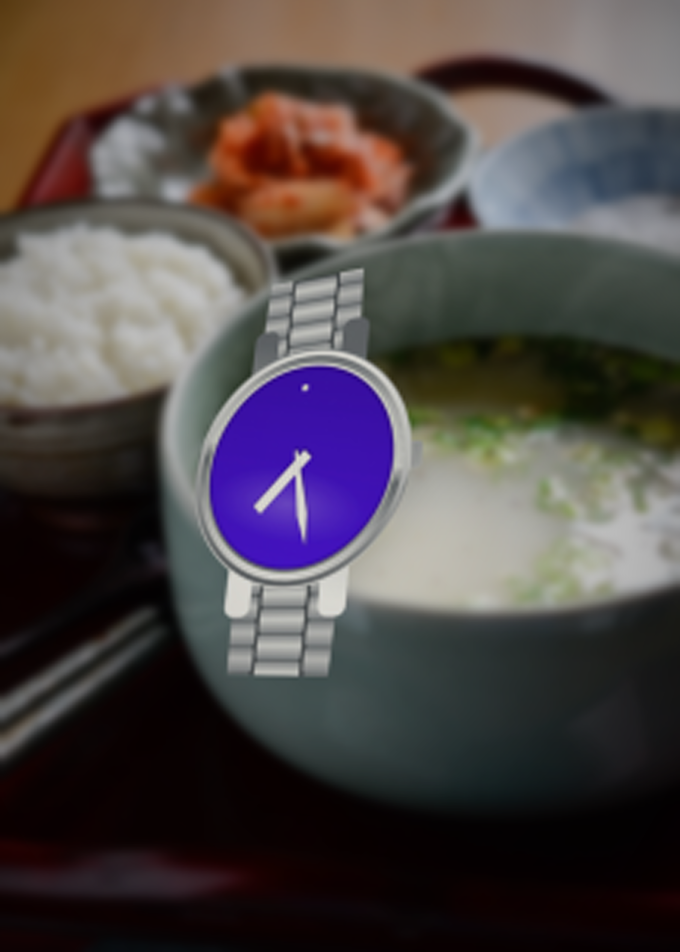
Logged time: 7 h 28 min
